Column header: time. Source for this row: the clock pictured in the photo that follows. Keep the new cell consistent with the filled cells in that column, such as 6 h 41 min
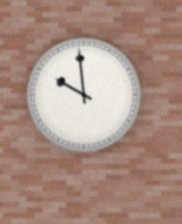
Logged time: 9 h 59 min
